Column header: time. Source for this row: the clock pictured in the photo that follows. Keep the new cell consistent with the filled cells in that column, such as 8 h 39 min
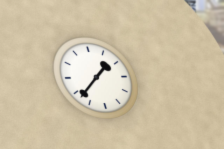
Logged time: 1 h 38 min
